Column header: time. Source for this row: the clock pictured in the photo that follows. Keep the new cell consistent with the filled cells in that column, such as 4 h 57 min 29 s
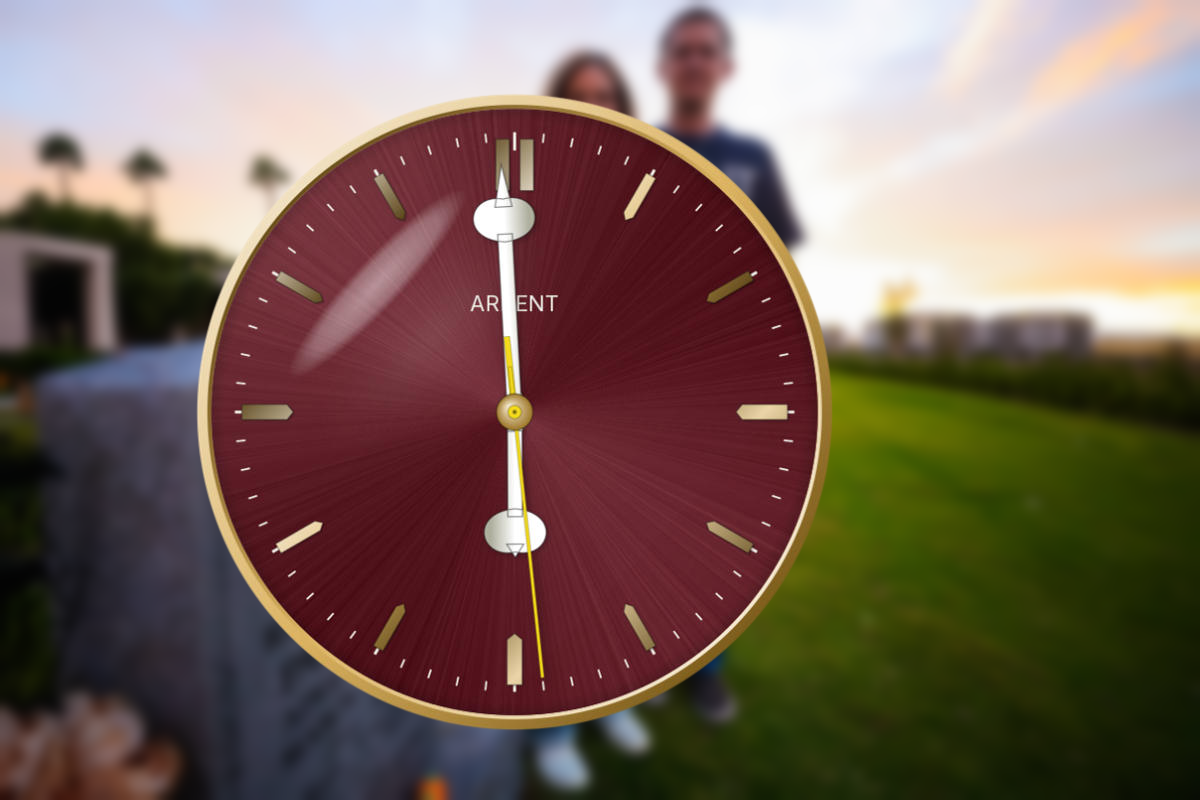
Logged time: 5 h 59 min 29 s
